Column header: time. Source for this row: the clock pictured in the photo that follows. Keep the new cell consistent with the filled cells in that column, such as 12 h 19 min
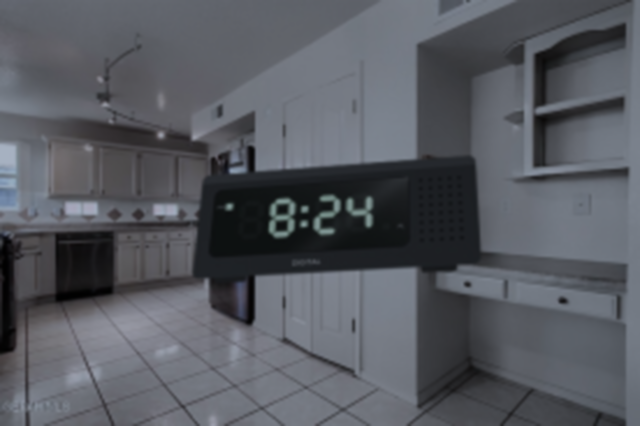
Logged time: 8 h 24 min
